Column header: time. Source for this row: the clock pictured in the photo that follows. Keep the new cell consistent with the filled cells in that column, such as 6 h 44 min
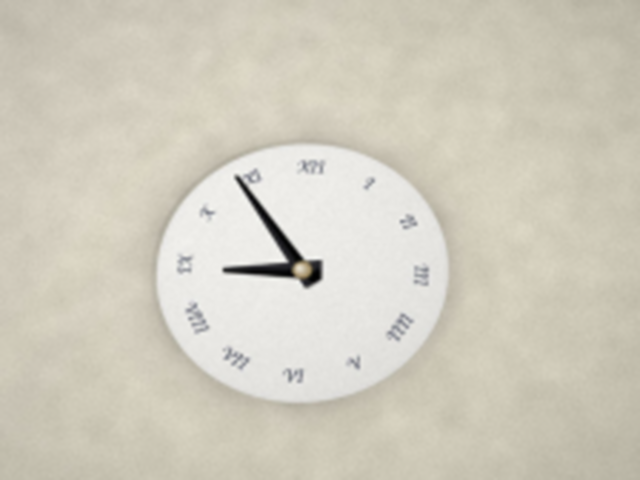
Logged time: 8 h 54 min
